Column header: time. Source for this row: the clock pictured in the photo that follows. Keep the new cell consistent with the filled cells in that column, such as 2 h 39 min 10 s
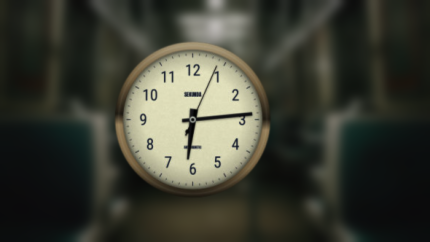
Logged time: 6 h 14 min 04 s
